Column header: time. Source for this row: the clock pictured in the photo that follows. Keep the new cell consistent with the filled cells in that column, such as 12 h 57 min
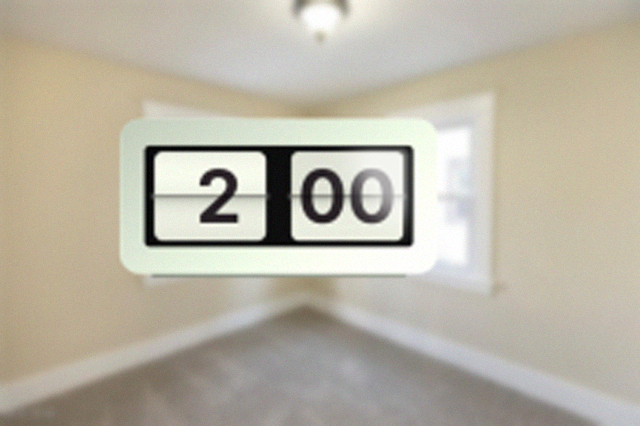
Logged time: 2 h 00 min
